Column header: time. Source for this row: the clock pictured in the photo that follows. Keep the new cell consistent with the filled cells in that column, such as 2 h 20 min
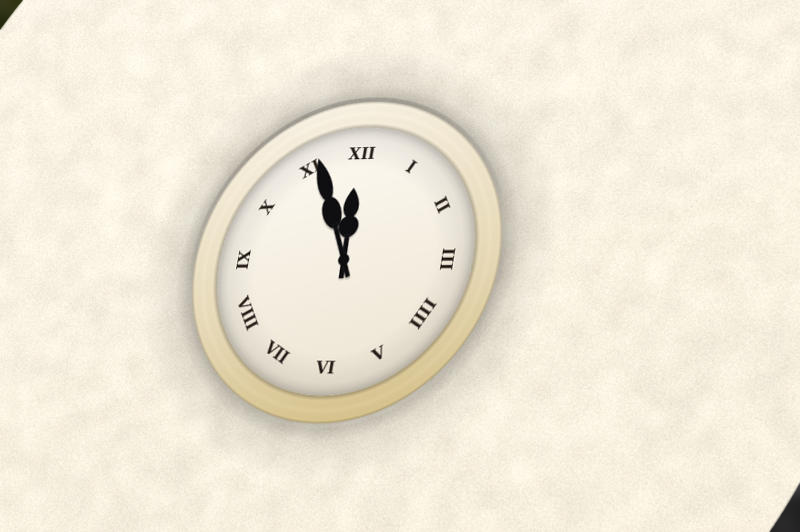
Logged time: 11 h 56 min
